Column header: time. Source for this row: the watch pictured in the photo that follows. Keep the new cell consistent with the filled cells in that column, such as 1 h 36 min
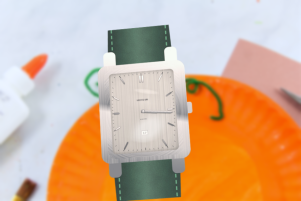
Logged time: 3 h 16 min
